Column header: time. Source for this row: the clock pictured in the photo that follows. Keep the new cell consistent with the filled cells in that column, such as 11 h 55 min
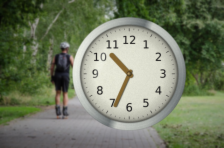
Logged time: 10 h 34 min
